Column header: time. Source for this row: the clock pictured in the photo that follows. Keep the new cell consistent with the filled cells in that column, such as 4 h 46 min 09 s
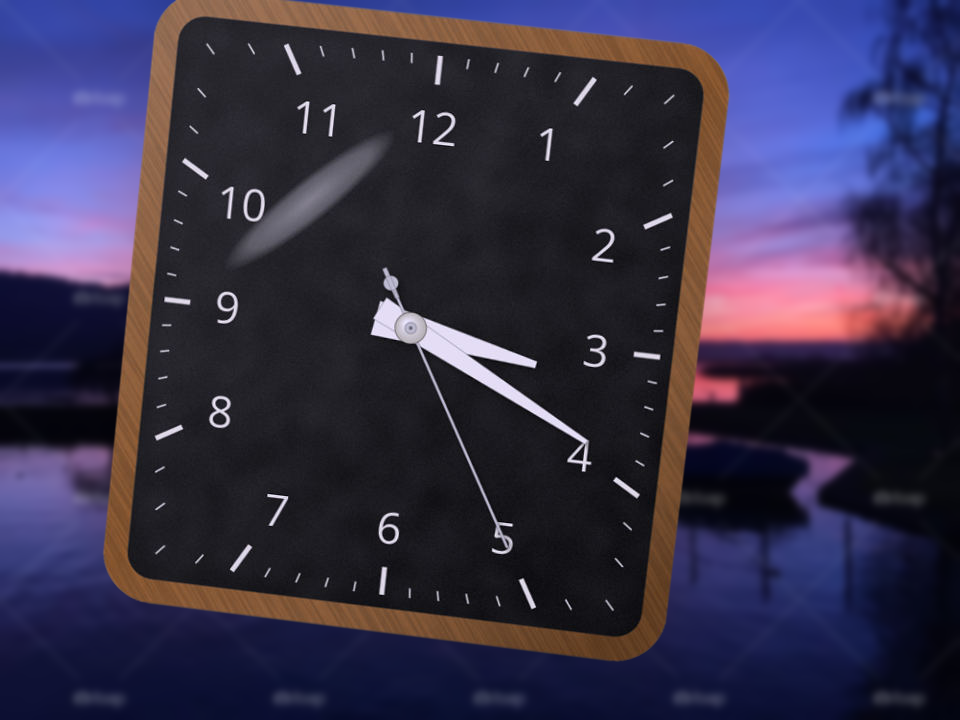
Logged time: 3 h 19 min 25 s
